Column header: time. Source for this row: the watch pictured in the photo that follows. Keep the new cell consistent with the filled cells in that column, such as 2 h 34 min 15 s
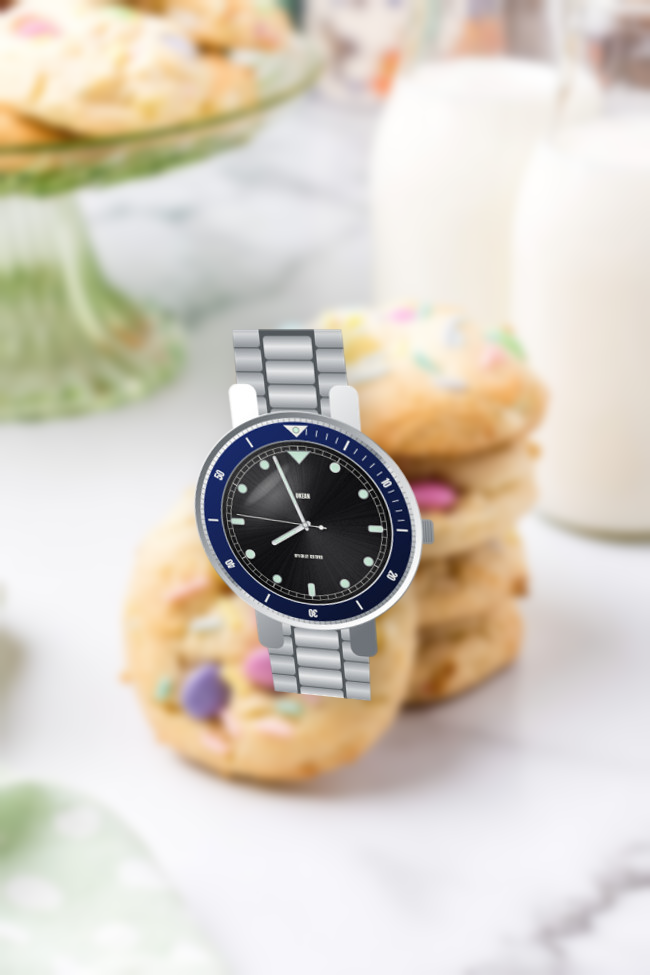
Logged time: 7 h 56 min 46 s
